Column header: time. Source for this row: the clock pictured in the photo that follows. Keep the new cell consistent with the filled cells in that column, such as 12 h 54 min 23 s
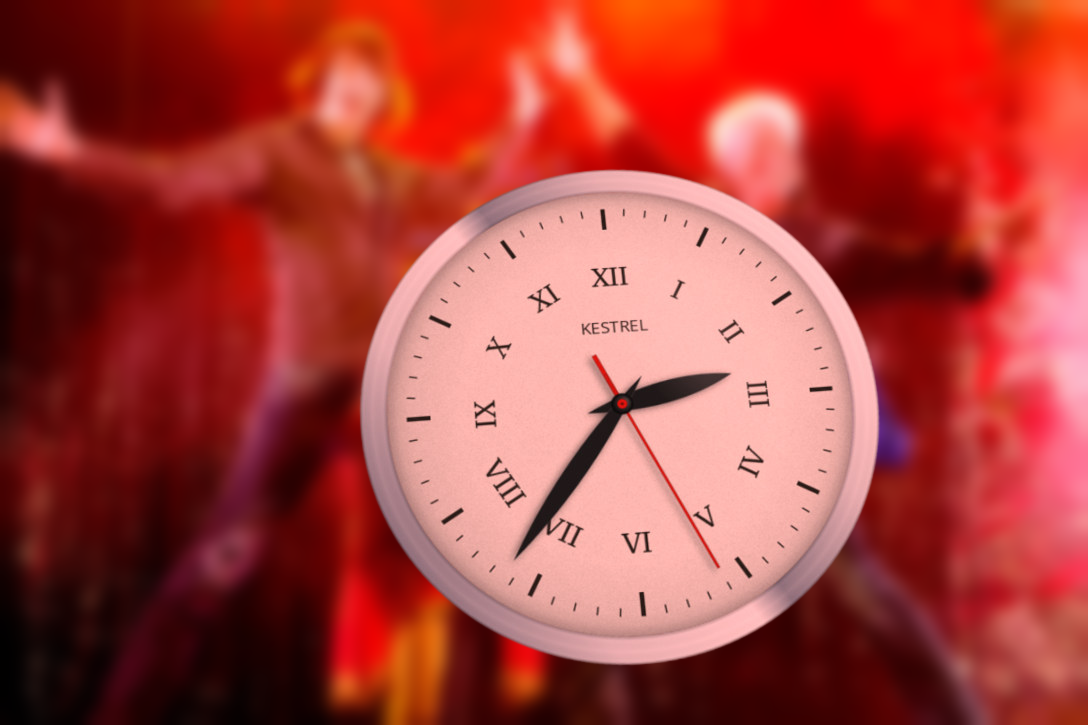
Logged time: 2 h 36 min 26 s
